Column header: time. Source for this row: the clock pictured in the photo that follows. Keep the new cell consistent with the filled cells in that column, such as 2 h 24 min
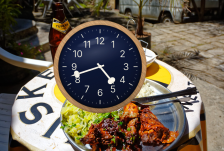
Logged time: 4 h 42 min
